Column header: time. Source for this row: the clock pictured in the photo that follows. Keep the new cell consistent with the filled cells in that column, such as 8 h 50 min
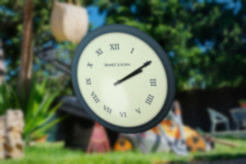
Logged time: 2 h 10 min
